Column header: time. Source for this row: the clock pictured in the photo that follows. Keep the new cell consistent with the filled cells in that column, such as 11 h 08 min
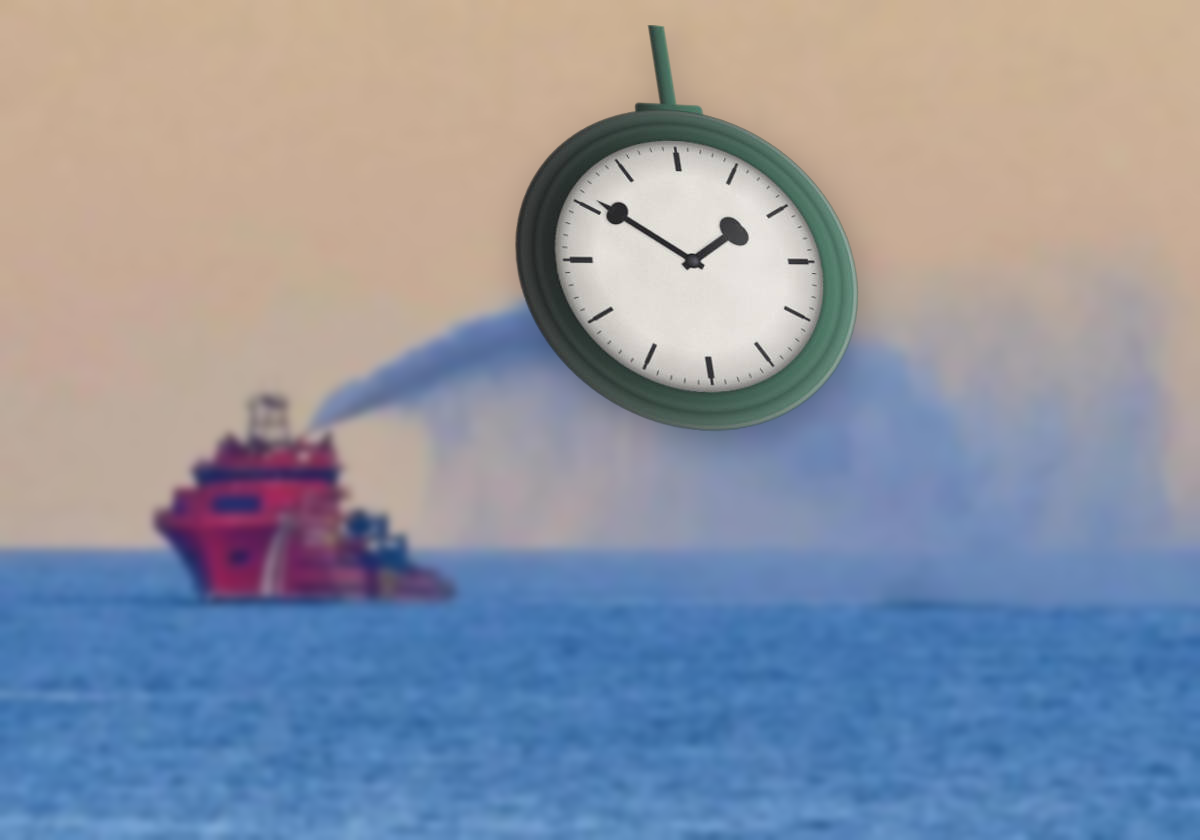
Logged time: 1 h 51 min
